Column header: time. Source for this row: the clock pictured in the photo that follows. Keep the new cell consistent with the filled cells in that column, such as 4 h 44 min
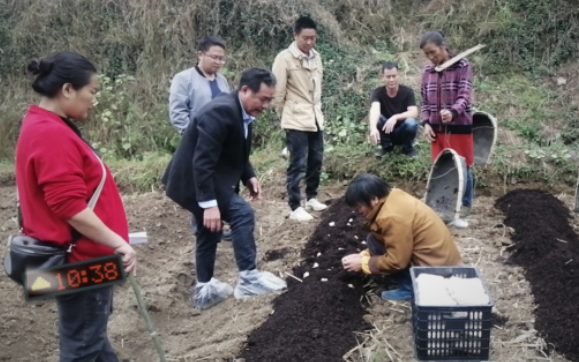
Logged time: 10 h 38 min
